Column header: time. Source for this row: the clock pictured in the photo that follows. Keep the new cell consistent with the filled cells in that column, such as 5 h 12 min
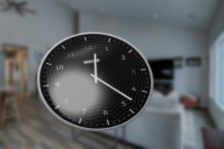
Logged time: 12 h 23 min
